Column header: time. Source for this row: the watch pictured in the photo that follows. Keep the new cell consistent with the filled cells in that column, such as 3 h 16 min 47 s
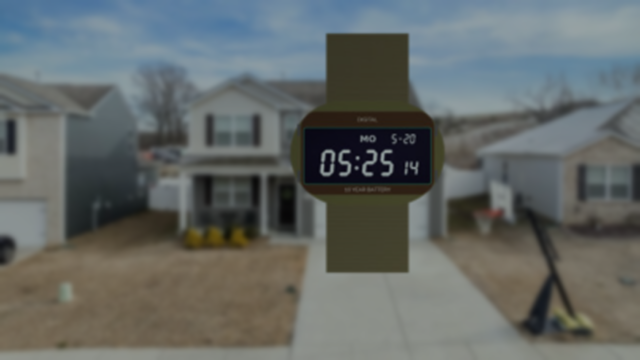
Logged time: 5 h 25 min 14 s
